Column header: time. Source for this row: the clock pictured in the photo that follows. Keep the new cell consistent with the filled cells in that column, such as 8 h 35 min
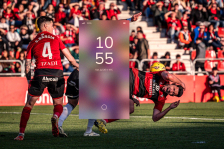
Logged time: 10 h 55 min
